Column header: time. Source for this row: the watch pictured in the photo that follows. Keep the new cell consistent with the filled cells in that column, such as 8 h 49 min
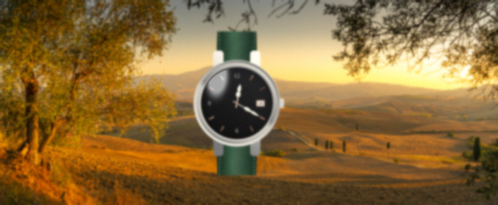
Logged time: 12 h 20 min
